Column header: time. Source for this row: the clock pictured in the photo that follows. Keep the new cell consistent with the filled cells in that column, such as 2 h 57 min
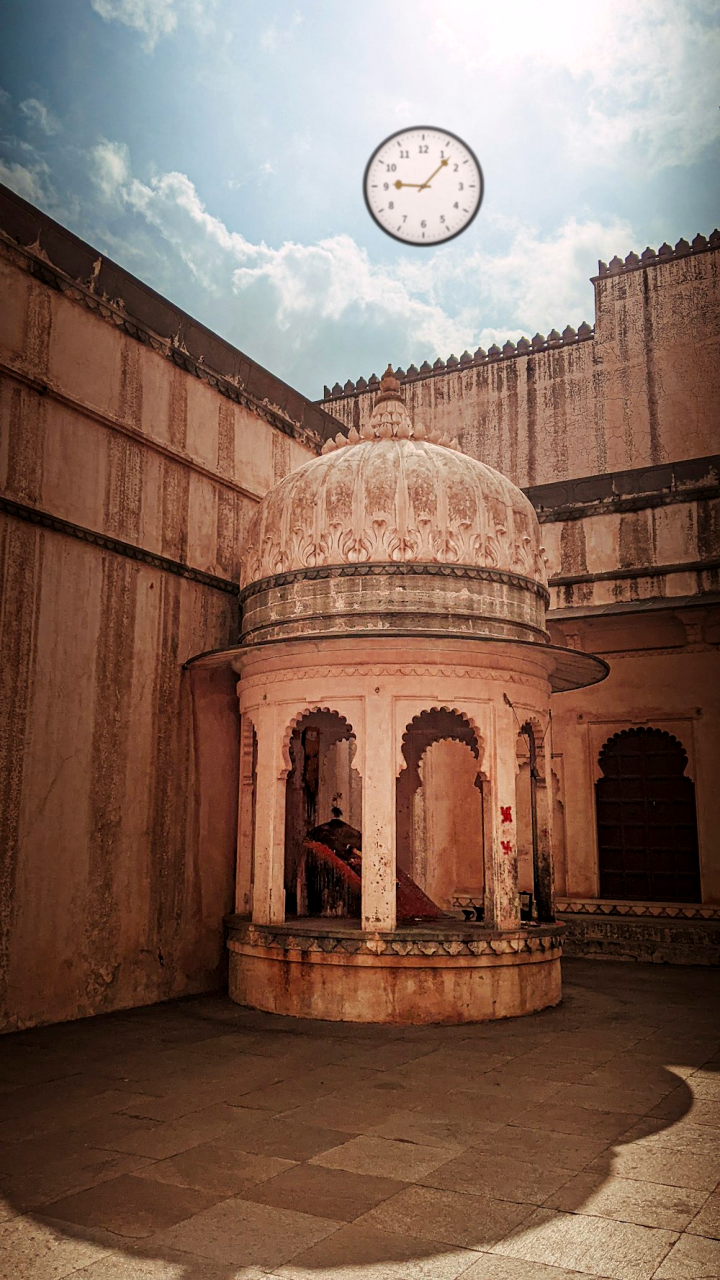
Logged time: 9 h 07 min
